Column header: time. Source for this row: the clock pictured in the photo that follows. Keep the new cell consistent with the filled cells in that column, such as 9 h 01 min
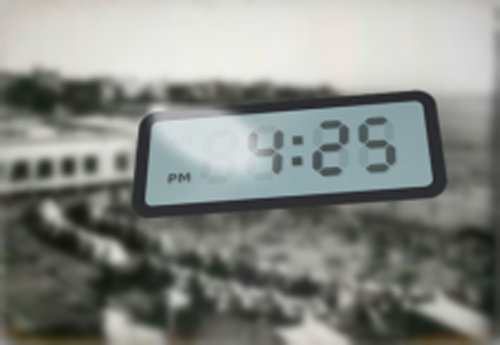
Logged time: 4 h 25 min
